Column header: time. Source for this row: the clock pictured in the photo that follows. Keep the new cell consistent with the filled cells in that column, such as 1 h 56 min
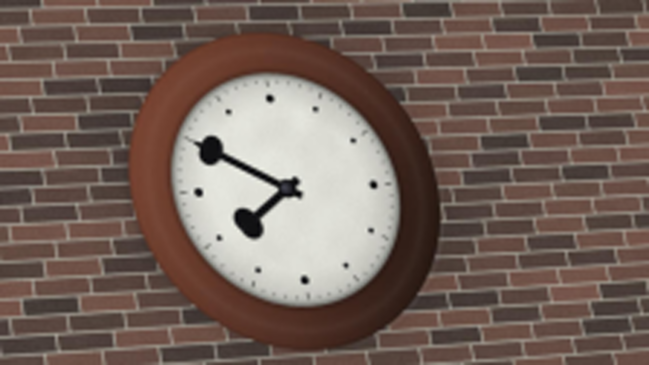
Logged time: 7 h 50 min
